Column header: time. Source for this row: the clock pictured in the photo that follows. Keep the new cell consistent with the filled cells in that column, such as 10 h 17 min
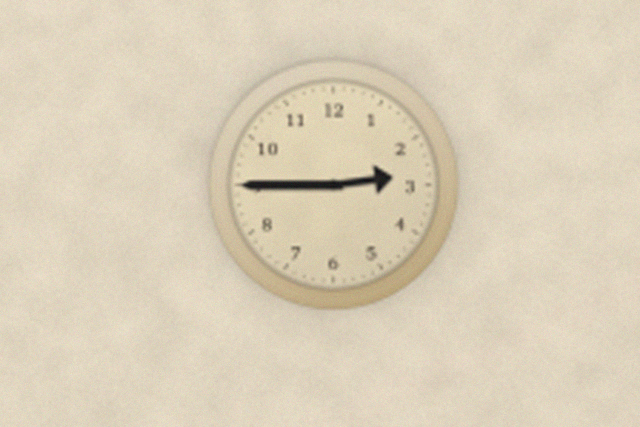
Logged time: 2 h 45 min
